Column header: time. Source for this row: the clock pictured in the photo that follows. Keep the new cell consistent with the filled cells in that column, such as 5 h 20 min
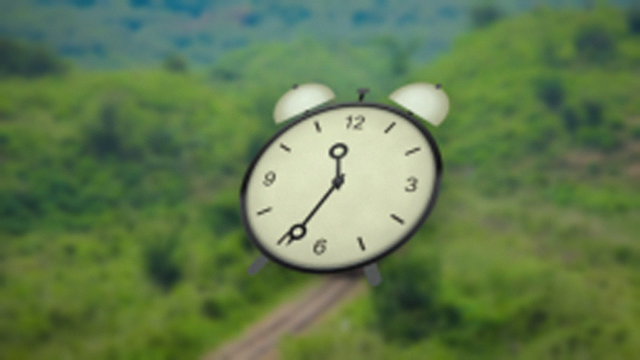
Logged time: 11 h 34 min
